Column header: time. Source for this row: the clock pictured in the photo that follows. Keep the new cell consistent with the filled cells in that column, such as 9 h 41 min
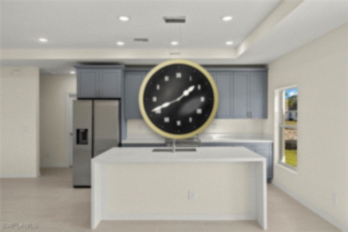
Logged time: 1 h 41 min
